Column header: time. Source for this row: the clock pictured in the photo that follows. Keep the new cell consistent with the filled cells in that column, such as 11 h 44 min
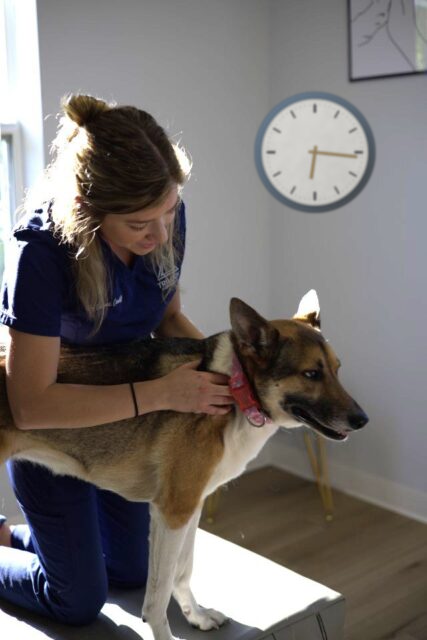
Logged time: 6 h 16 min
